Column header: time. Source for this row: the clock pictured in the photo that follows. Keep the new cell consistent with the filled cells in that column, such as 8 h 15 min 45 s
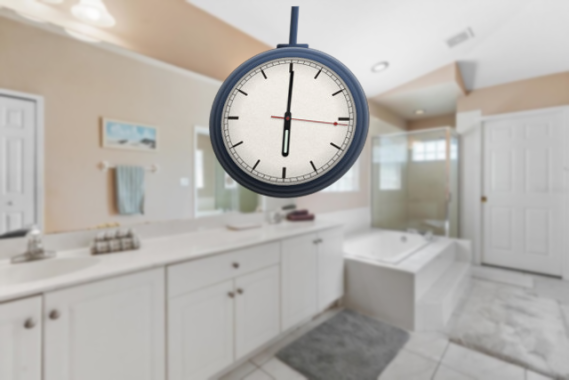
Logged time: 6 h 00 min 16 s
